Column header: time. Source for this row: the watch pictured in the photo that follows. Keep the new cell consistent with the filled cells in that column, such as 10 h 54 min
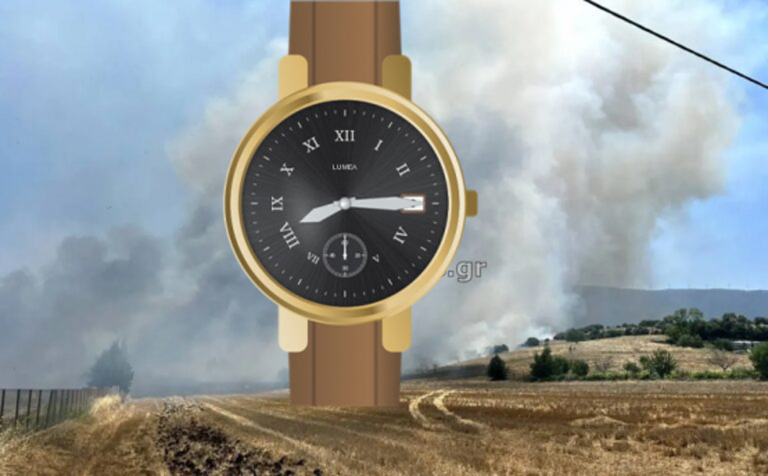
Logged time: 8 h 15 min
